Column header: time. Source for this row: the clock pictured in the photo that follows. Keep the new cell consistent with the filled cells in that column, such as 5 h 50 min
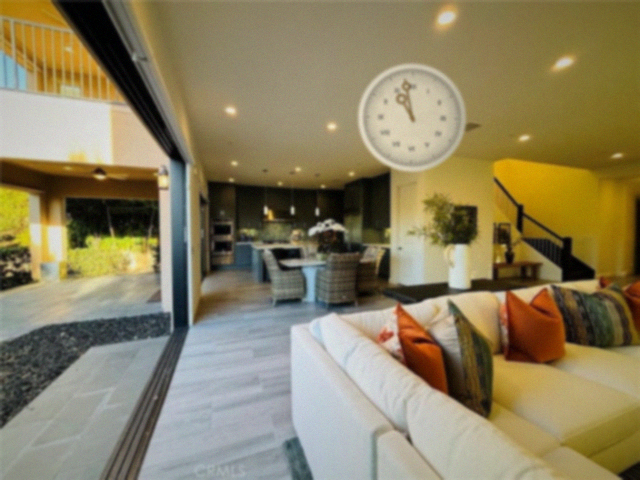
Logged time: 10 h 58 min
